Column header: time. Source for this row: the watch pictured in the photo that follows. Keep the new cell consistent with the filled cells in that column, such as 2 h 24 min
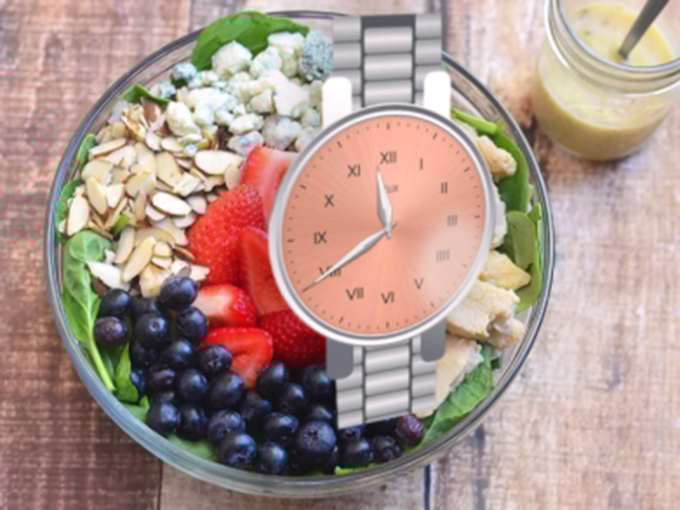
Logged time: 11 h 40 min
